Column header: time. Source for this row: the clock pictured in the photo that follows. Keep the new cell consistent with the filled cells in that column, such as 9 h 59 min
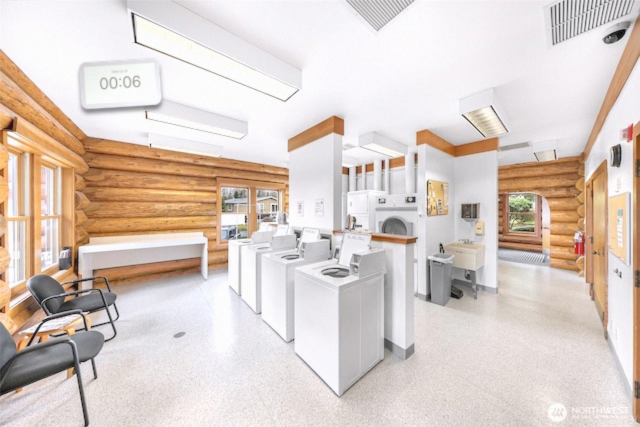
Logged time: 0 h 06 min
